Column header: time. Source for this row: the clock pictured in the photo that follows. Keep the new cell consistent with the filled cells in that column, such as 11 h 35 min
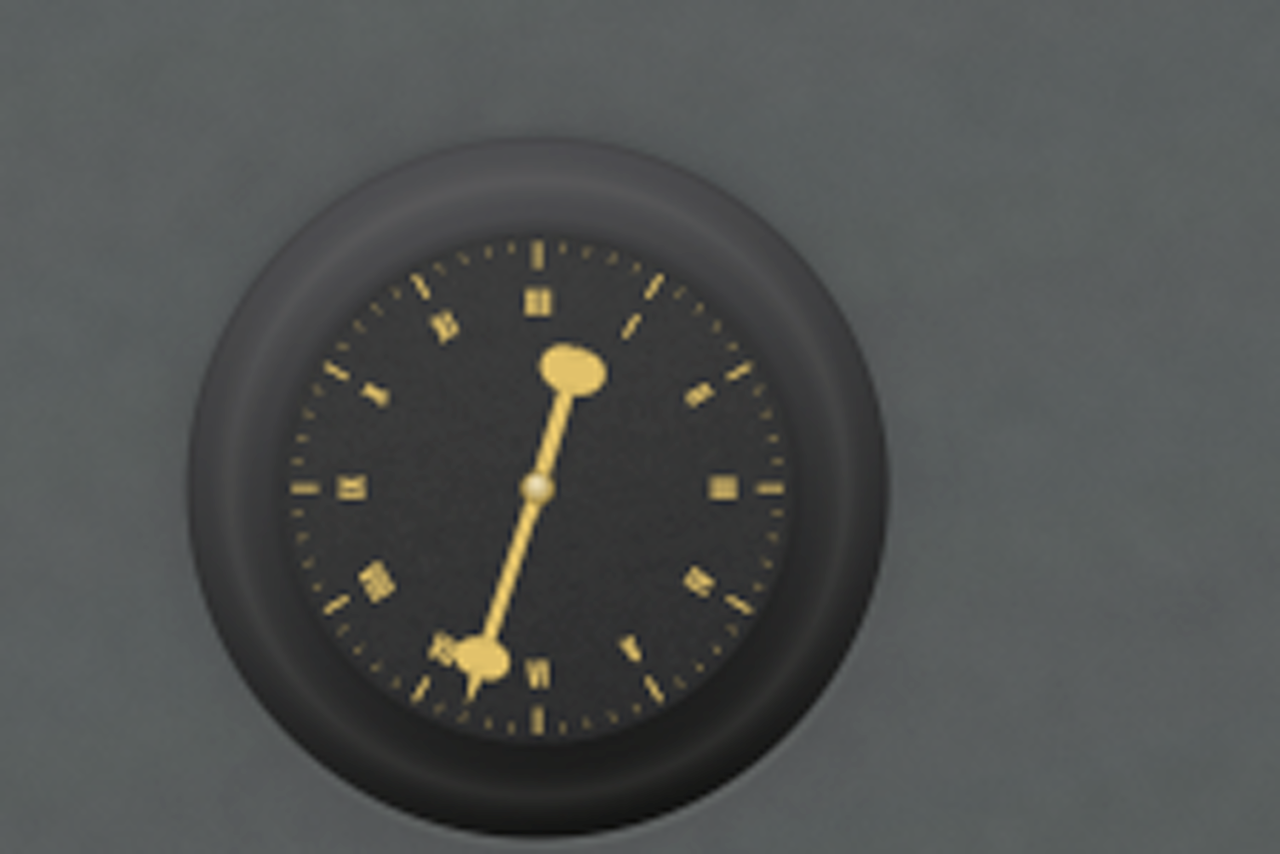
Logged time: 12 h 33 min
